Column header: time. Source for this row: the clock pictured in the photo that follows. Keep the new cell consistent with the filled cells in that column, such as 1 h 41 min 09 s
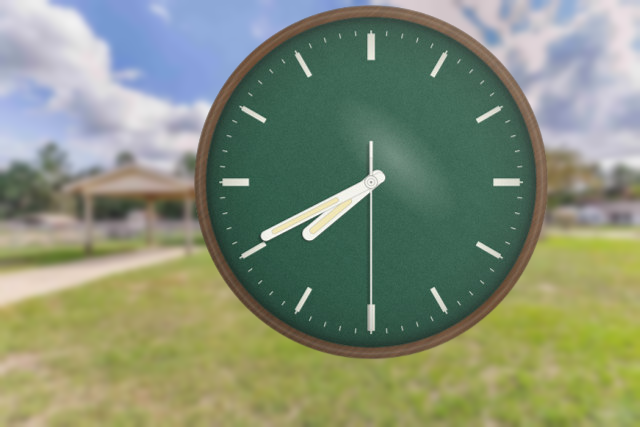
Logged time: 7 h 40 min 30 s
